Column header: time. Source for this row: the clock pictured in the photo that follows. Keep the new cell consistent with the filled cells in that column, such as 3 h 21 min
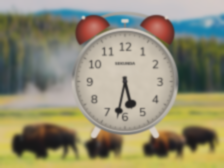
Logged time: 5 h 32 min
